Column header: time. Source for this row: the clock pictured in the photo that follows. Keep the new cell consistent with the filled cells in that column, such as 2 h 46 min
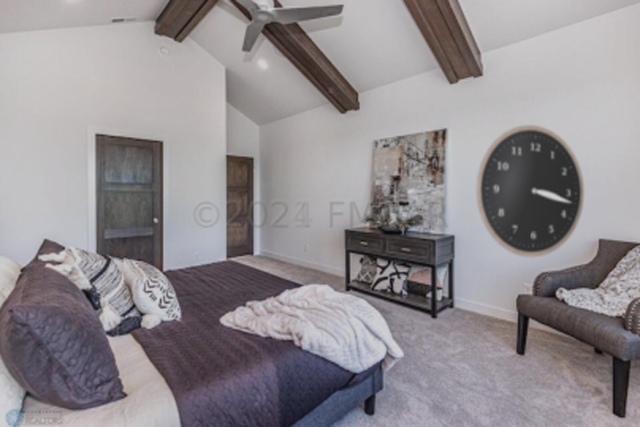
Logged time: 3 h 17 min
